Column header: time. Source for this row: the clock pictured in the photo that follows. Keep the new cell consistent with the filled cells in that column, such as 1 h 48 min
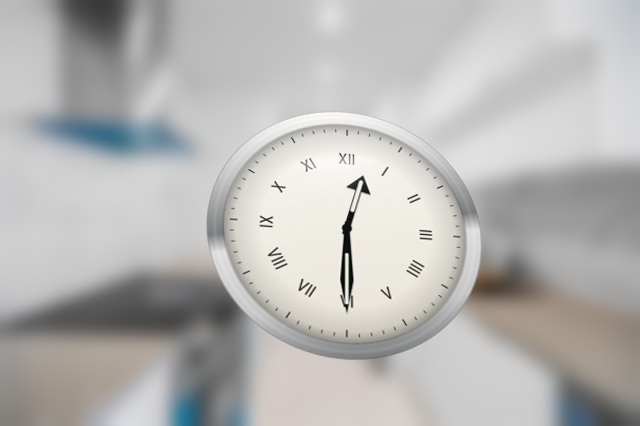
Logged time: 12 h 30 min
